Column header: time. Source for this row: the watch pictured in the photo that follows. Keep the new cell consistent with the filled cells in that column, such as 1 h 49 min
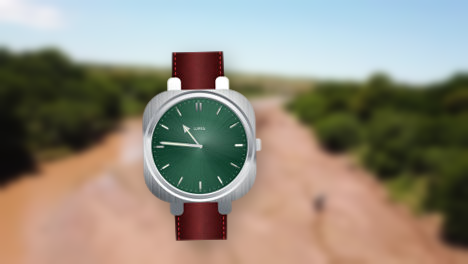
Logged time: 10 h 46 min
